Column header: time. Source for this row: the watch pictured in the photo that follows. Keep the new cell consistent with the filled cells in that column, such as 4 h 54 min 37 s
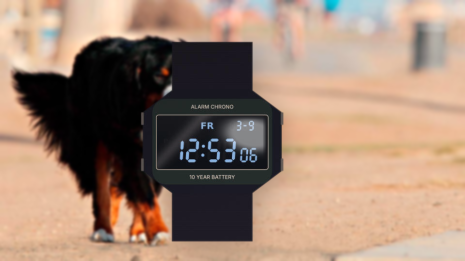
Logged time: 12 h 53 min 06 s
